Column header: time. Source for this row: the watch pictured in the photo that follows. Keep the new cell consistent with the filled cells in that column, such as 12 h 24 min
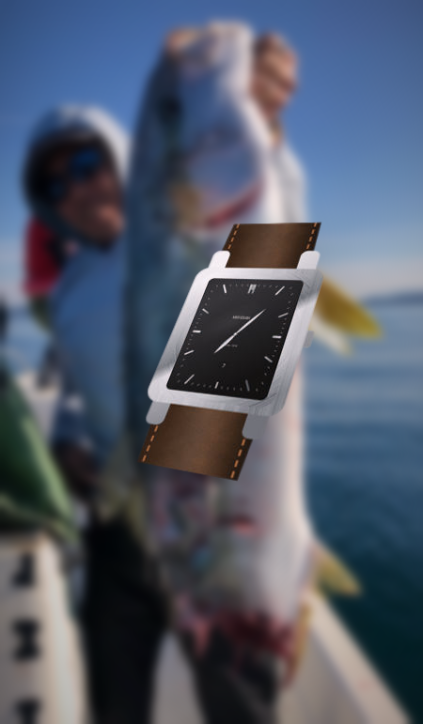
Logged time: 7 h 06 min
